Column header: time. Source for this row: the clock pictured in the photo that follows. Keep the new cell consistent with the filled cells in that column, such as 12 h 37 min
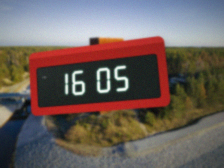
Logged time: 16 h 05 min
